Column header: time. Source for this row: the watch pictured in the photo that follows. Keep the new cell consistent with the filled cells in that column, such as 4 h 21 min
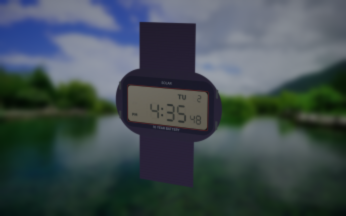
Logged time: 4 h 35 min
